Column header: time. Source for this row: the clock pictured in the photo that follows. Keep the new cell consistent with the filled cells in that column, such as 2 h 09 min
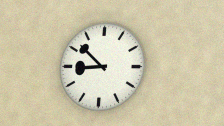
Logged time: 8 h 52 min
